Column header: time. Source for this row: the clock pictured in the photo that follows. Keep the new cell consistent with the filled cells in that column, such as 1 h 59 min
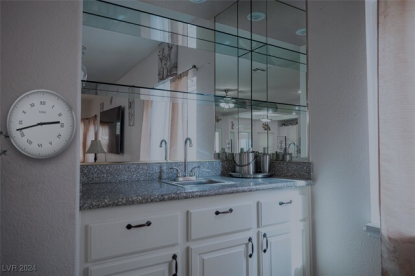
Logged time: 2 h 42 min
